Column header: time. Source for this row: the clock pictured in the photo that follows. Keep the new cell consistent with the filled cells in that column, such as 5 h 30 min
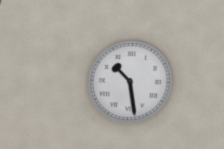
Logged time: 10 h 28 min
